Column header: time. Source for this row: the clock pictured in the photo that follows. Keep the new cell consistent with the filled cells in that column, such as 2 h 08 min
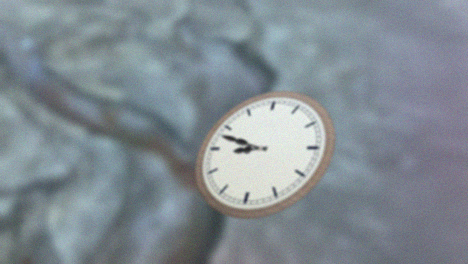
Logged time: 8 h 48 min
